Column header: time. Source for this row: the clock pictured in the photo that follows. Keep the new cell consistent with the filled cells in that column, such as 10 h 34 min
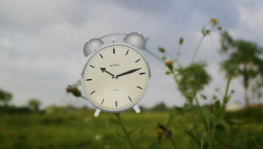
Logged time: 10 h 13 min
